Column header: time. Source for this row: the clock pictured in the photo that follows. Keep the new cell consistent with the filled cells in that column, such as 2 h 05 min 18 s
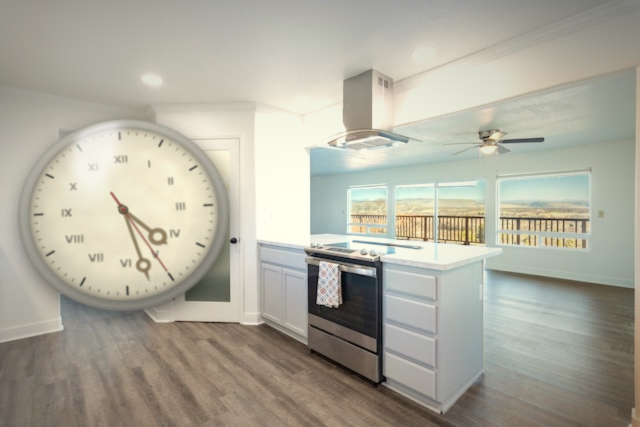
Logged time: 4 h 27 min 25 s
